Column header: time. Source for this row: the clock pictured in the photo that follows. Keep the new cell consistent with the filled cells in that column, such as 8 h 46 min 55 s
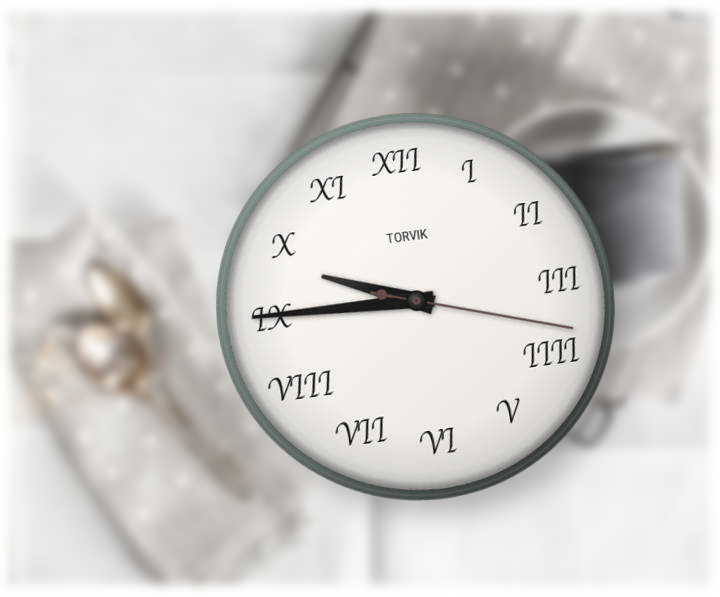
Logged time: 9 h 45 min 18 s
